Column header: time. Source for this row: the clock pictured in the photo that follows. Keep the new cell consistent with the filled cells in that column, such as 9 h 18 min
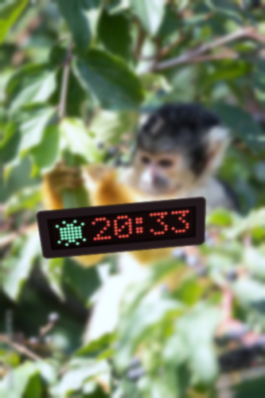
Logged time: 20 h 33 min
